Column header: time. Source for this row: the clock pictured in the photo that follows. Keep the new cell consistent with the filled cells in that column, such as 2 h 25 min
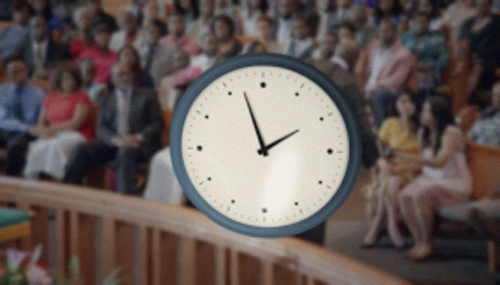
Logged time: 1 h 57 min
